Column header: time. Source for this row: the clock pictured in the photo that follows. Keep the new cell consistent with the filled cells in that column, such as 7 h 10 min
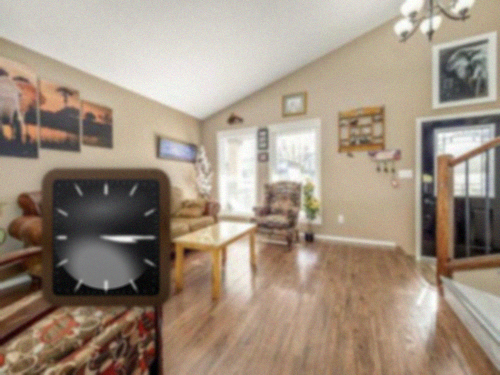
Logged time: 3 h 15 min
